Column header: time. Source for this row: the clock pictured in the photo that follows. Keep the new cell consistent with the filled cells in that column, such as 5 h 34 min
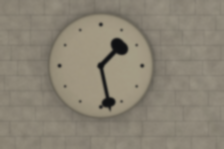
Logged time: 1 h 28 min
